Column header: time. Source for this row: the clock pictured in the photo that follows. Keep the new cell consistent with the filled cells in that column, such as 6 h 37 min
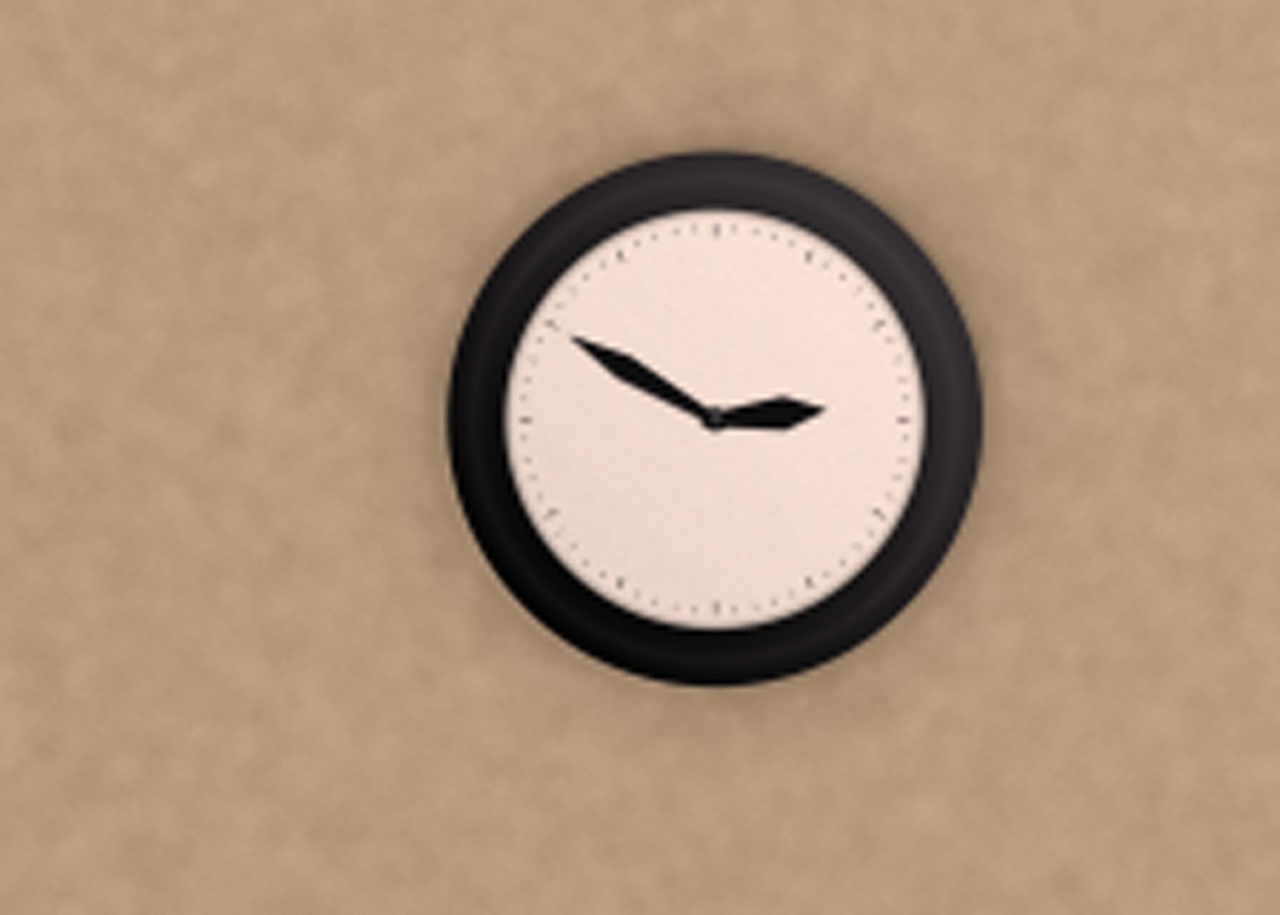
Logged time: 2 h 50 min
